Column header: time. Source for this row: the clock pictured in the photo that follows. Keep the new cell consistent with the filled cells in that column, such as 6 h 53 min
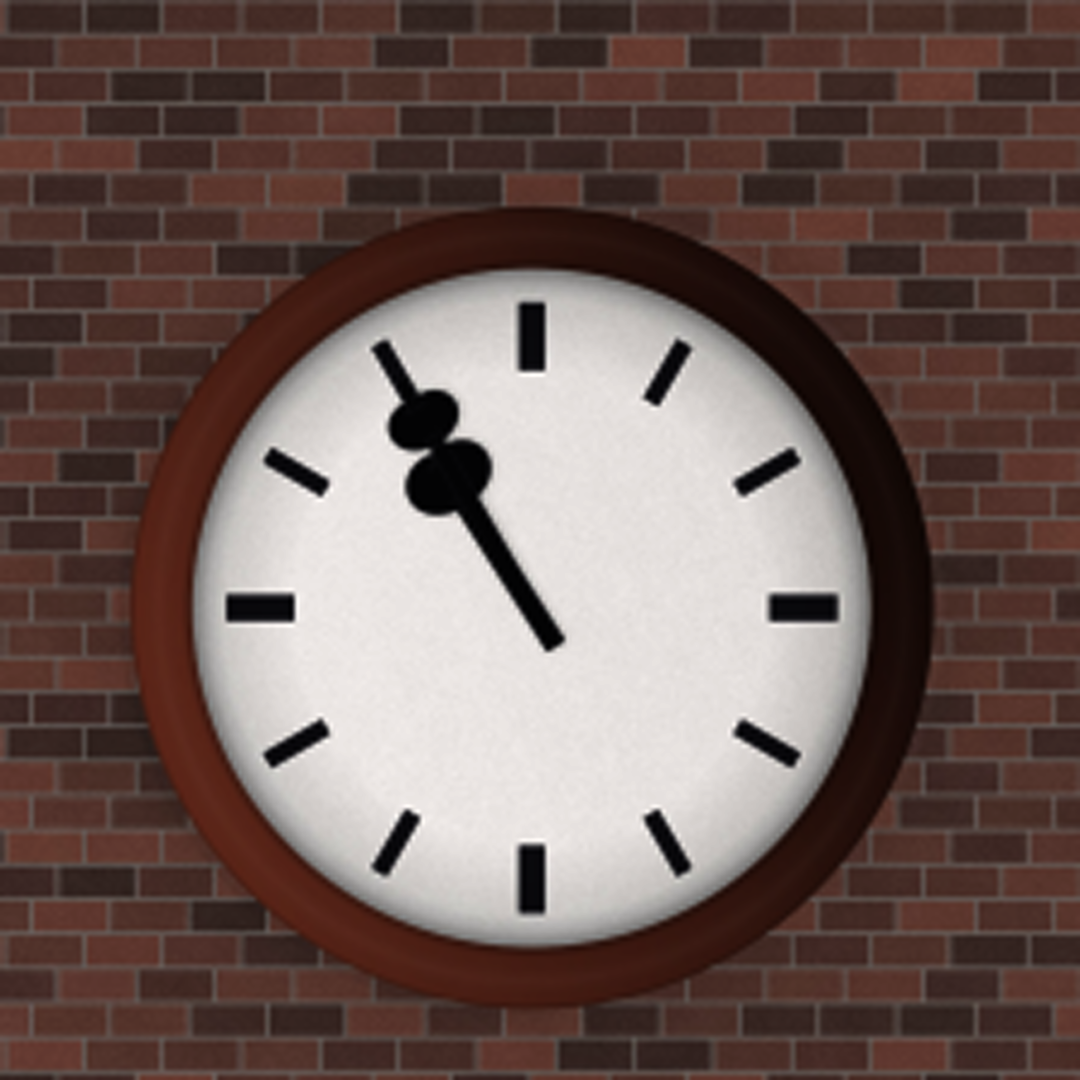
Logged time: 10 h 55 min
